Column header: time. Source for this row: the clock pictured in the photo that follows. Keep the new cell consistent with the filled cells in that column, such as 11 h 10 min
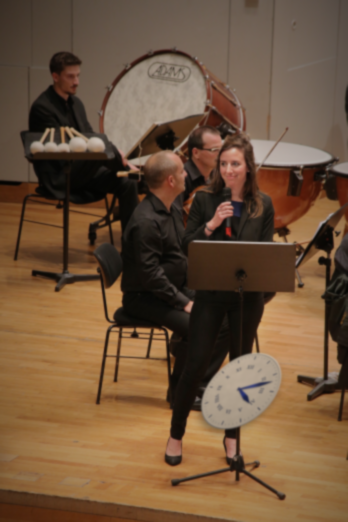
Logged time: 4 h 12 min
